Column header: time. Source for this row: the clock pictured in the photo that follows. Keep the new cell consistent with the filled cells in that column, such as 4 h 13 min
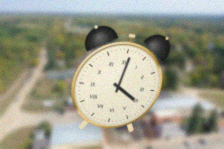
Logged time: 4 h 01 min
